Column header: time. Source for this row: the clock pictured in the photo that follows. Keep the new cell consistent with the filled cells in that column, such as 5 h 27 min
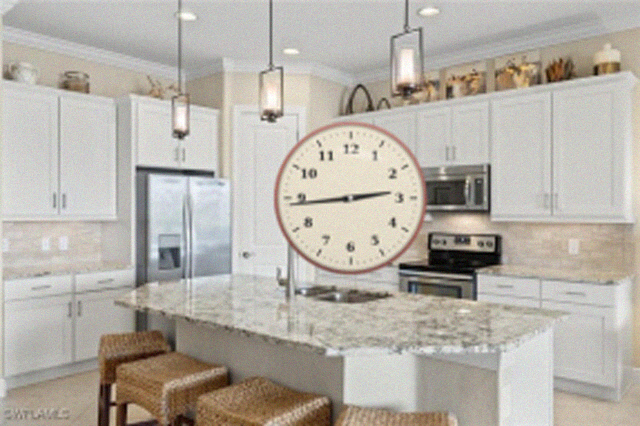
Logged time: 2 h 44 min
